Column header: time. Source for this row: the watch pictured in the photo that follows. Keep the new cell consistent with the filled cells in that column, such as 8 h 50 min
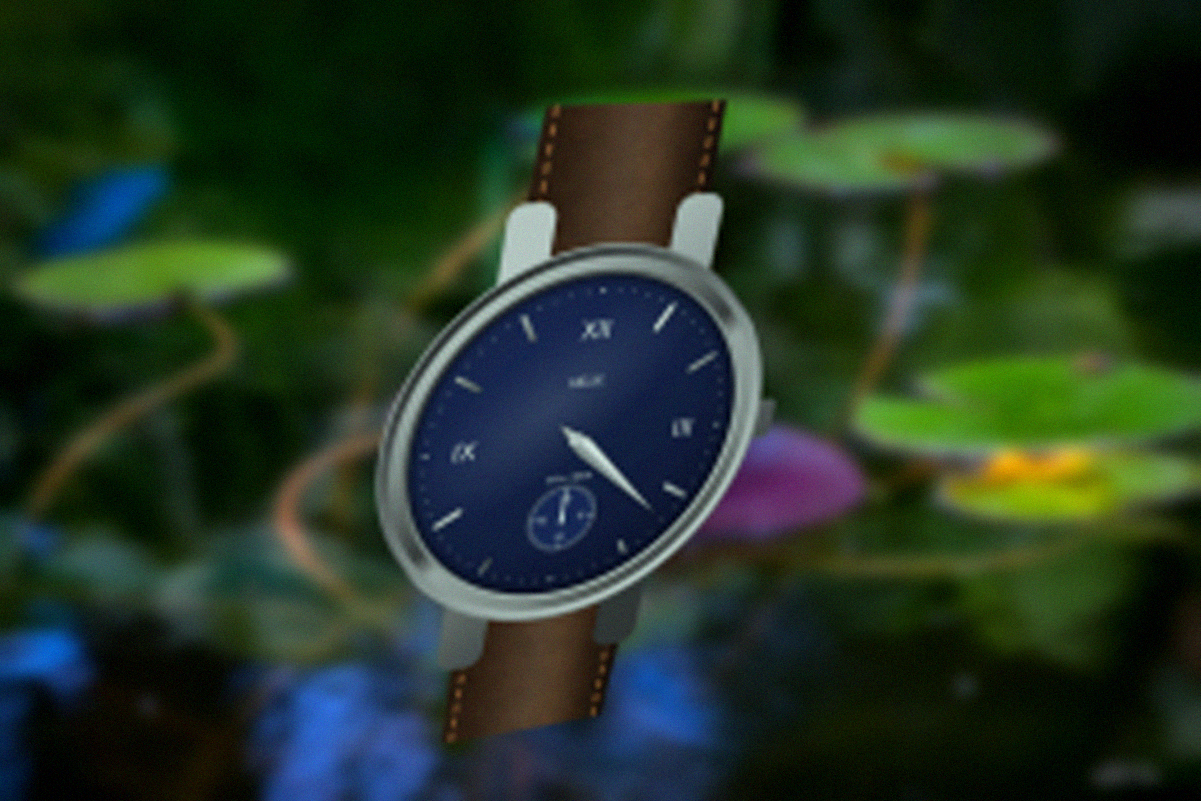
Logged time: 4 h 22 min
